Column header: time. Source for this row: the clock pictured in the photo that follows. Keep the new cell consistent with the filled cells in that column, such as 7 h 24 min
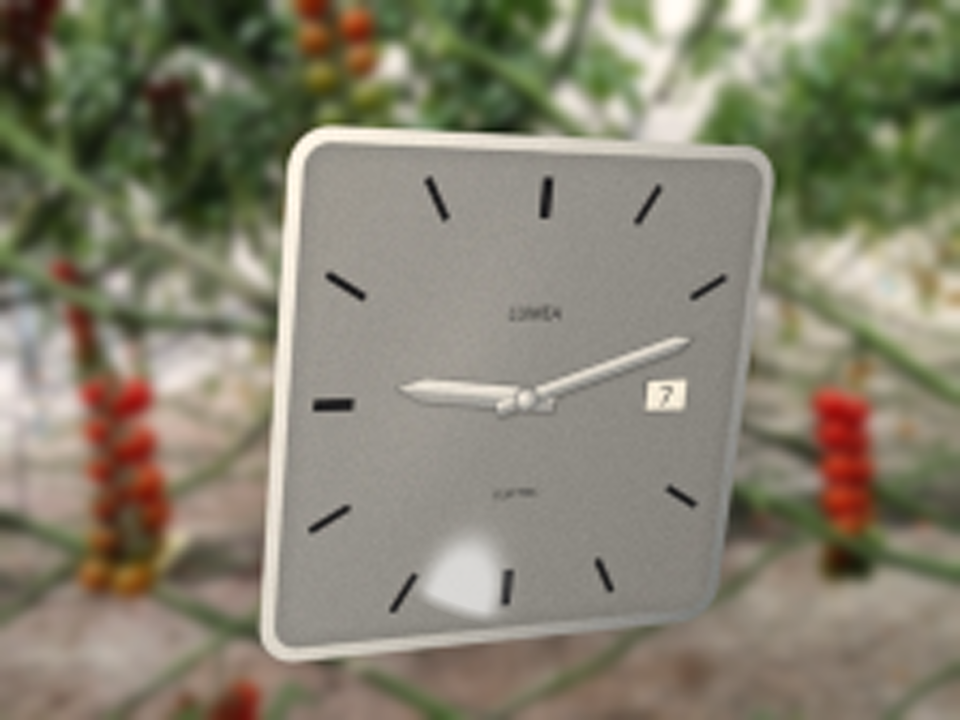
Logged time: 9 h 12 min
